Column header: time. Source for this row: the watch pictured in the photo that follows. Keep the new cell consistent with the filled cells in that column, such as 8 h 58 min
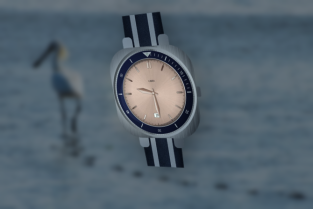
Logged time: 9 h 29 min
